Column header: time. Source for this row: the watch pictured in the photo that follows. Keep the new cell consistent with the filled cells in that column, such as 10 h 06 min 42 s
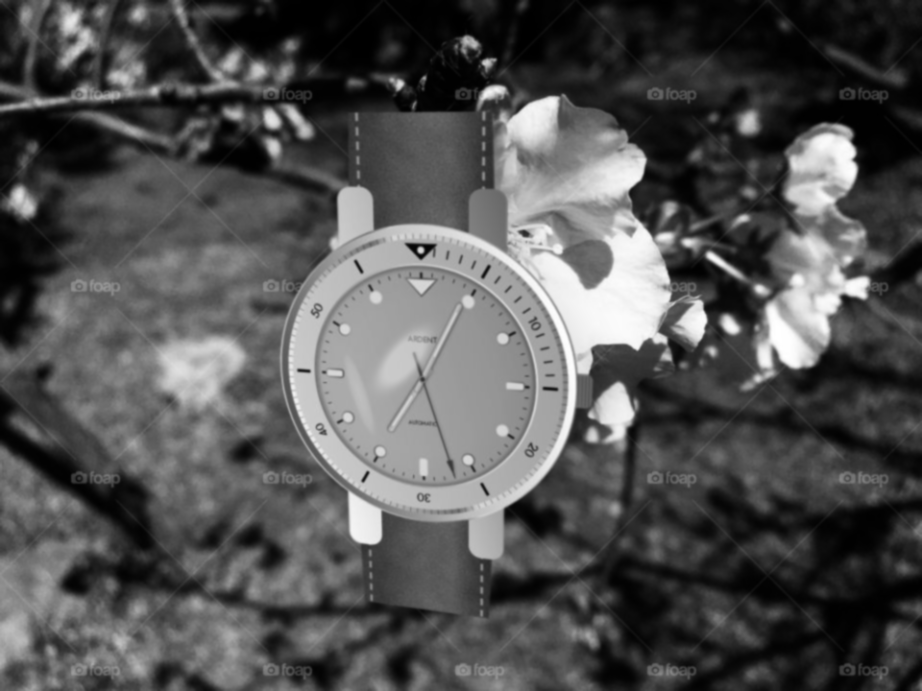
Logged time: 7 h 04 min 27 s
